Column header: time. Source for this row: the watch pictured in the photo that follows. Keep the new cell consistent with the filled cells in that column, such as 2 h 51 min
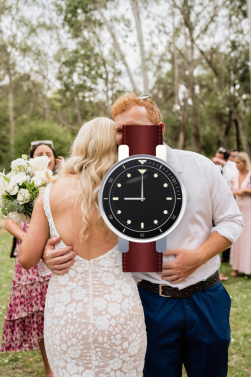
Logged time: 9 h 00 min
